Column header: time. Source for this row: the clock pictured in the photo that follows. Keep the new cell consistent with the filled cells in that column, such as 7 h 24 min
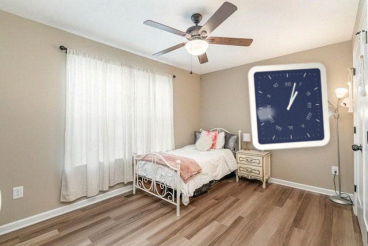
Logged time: 1 h 03 min
